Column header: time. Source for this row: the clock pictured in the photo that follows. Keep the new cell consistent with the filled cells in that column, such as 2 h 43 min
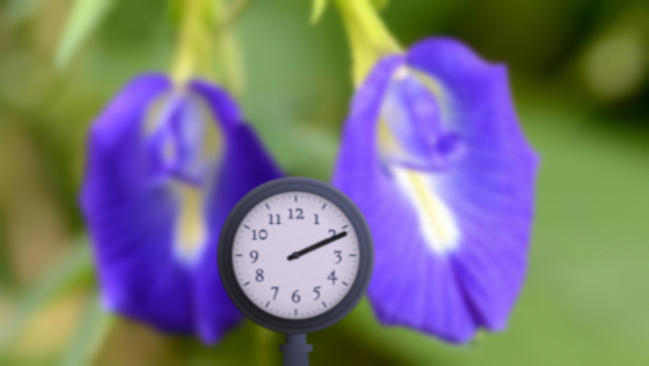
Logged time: 2 h 11 min
